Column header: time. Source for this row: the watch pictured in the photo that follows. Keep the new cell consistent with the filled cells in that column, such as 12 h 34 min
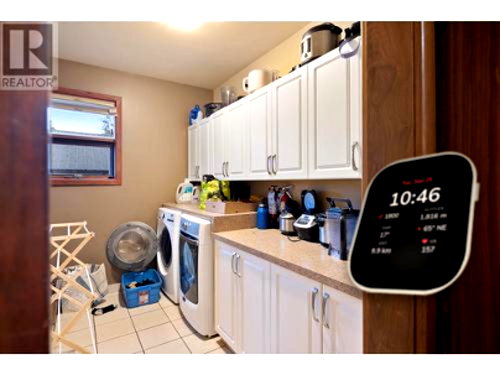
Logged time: 10 h 46 min
